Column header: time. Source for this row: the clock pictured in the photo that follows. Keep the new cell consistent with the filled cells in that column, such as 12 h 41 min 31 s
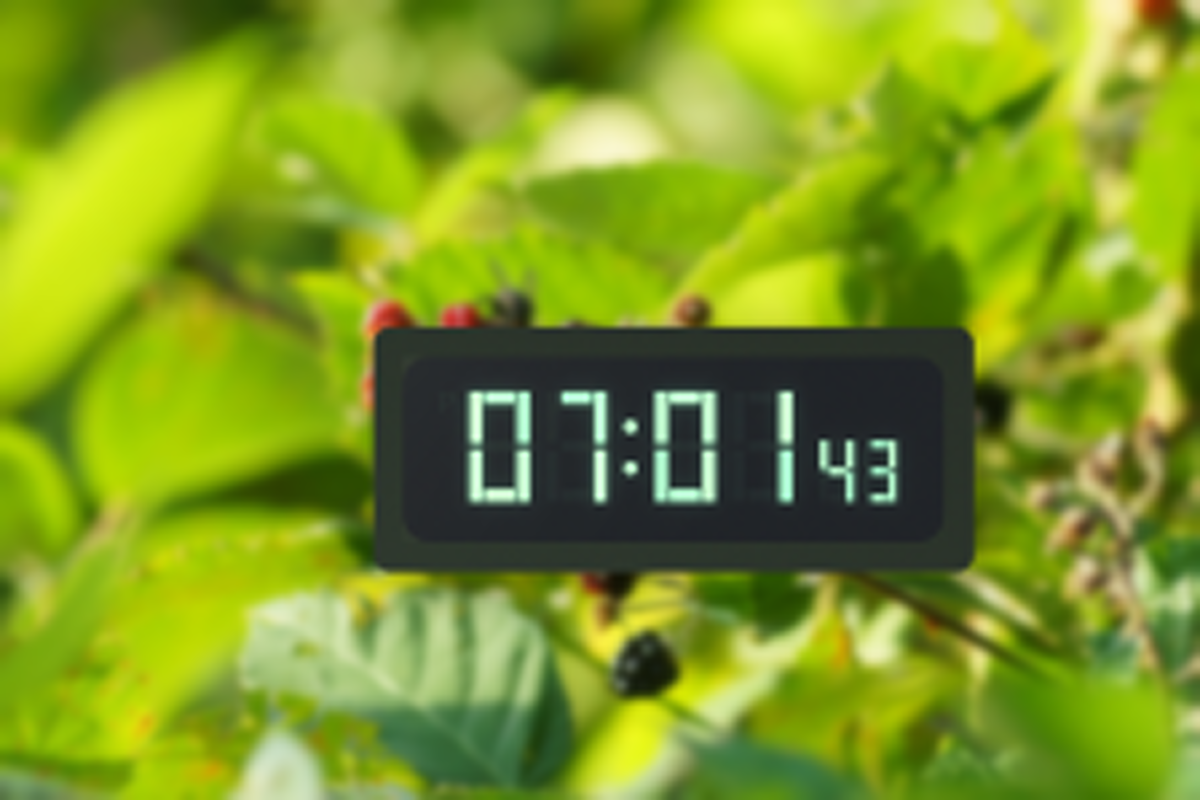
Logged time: 7 h 01 min 43 s
